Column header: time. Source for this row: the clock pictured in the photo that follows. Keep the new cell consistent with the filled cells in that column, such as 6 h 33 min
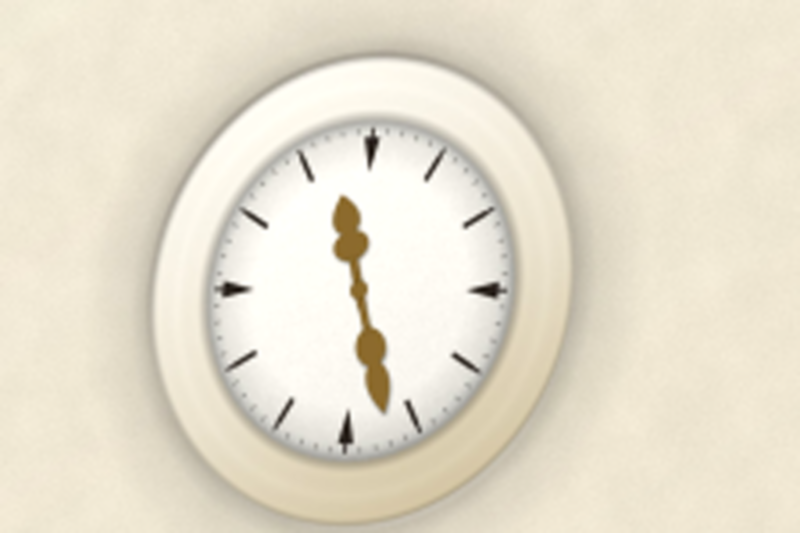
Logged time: 11 h 27 min
